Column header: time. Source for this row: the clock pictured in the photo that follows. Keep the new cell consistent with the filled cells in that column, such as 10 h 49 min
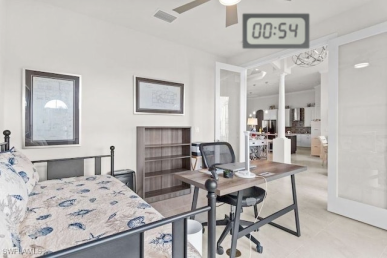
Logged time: 0 h 54 min
